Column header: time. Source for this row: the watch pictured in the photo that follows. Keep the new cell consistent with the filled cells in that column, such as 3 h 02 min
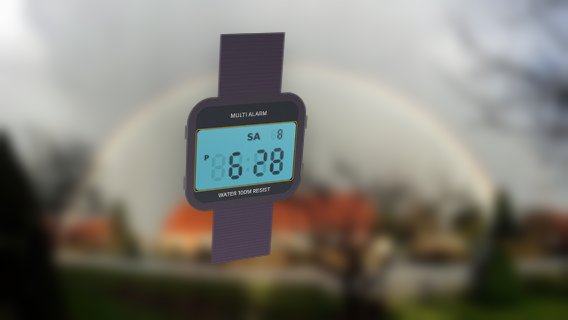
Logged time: 6 h 28 min
